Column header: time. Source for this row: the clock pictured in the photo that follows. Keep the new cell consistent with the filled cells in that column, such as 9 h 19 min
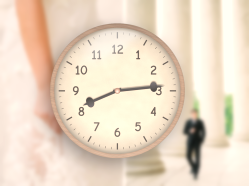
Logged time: 8 h 14 min
